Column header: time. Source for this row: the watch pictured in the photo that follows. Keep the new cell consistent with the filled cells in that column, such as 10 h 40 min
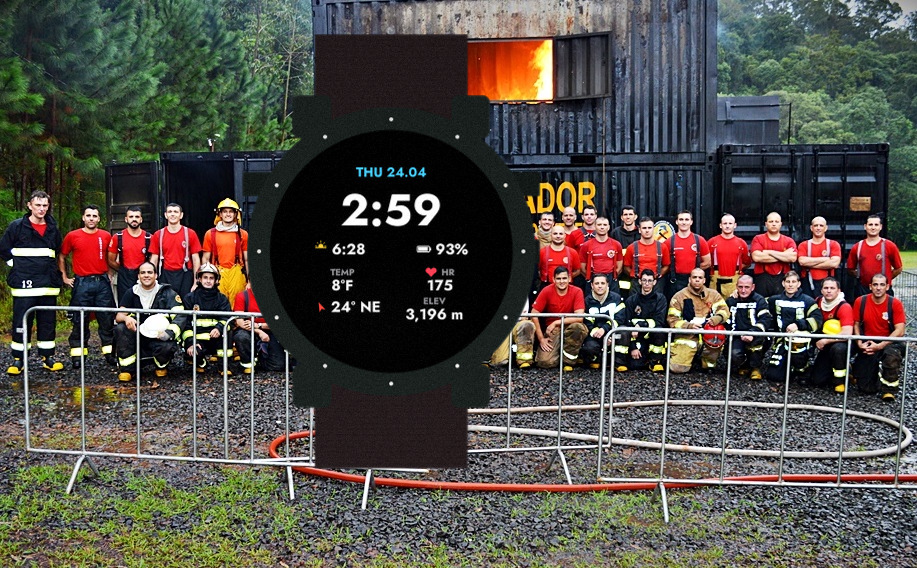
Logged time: 2 h 59 min
